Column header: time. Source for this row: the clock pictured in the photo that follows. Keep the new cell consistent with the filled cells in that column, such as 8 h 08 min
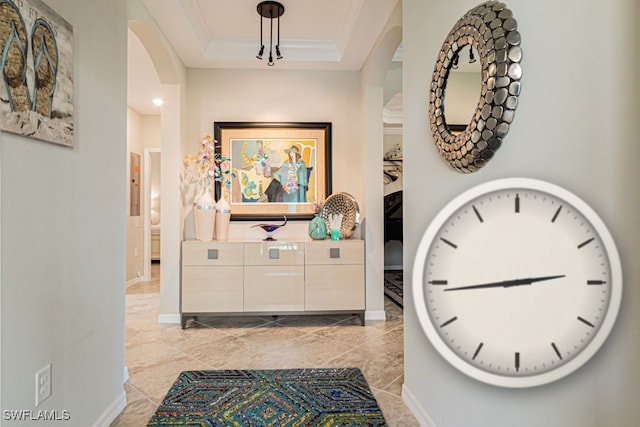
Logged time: 2 h 44 min
